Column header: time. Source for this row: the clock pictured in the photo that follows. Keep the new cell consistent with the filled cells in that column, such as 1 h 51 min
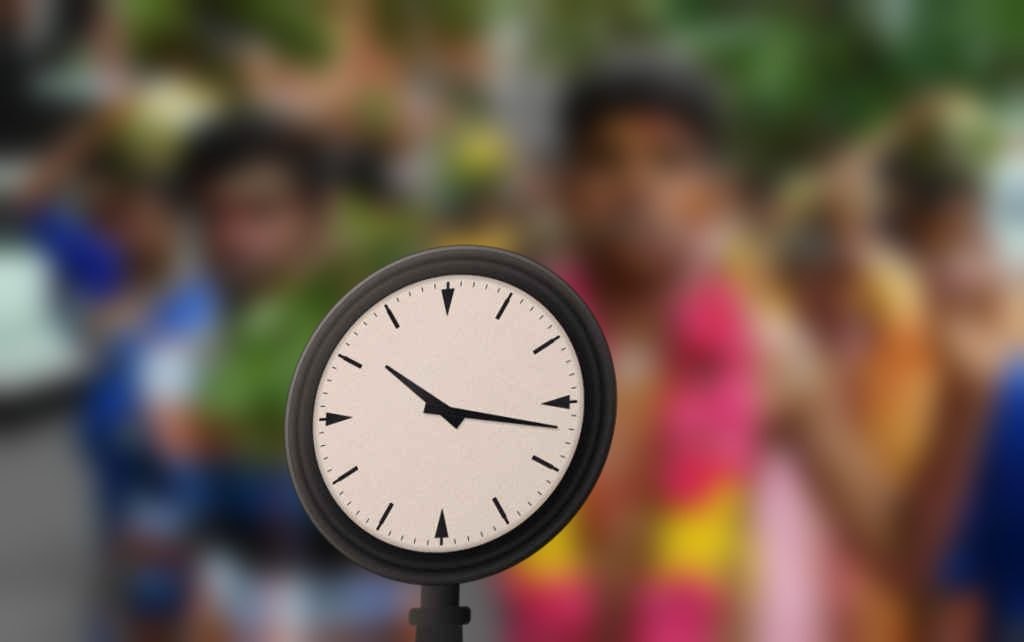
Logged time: 10 h 17 min
